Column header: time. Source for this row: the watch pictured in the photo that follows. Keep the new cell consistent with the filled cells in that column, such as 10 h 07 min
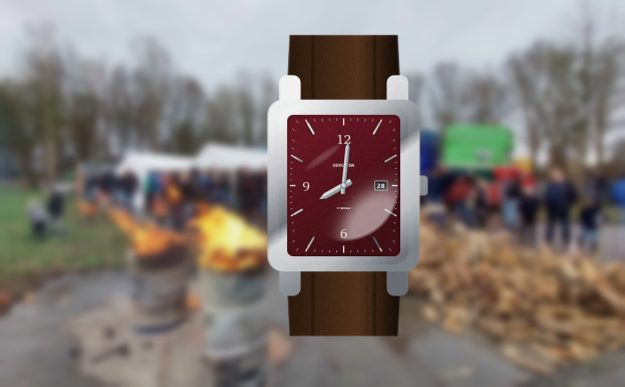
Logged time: 8 h 01 min
